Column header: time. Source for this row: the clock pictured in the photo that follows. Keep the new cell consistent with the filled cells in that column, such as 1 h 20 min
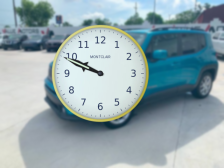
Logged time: 9 h 49 min
